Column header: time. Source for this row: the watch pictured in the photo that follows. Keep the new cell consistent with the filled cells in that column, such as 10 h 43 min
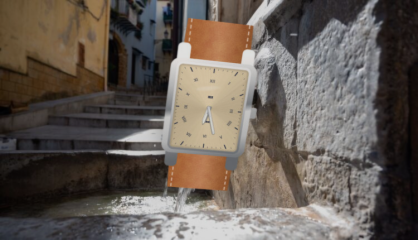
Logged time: 6 h 27 min
